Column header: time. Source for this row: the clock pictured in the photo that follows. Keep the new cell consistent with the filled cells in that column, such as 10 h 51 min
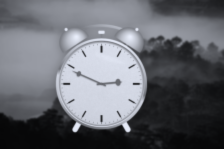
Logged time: 2 h 49 min
